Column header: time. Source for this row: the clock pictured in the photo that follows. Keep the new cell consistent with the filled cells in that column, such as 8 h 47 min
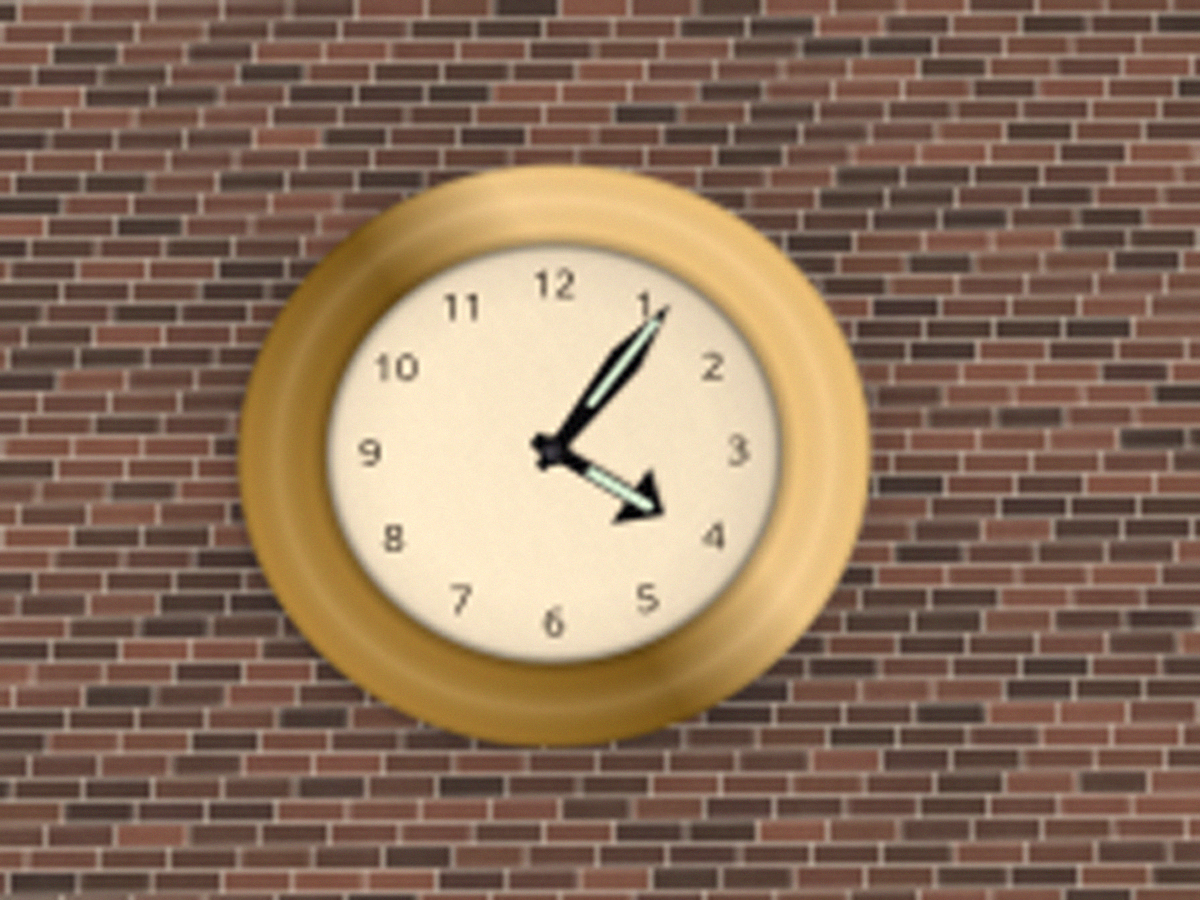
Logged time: 4 h 06 min
